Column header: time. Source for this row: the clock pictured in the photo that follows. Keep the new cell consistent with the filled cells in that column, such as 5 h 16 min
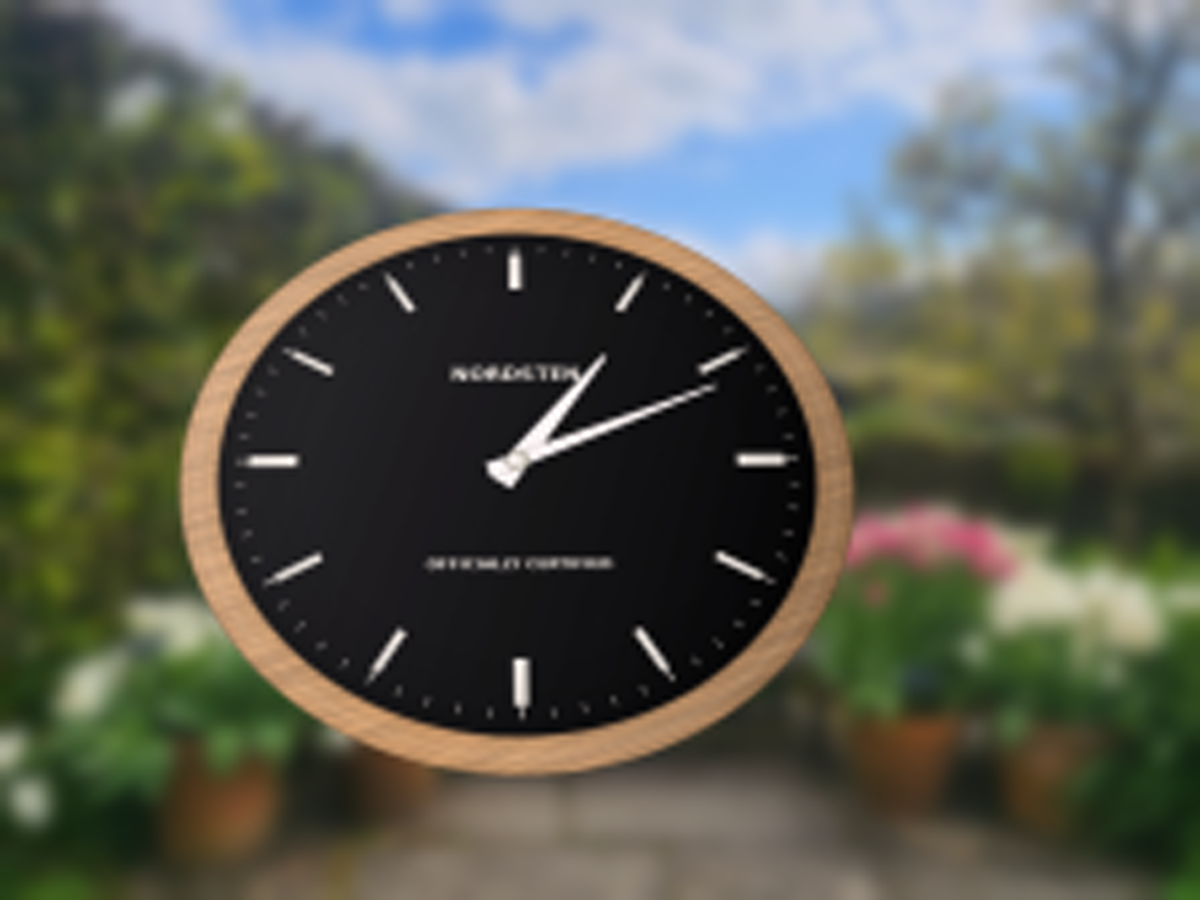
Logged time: 1 h 11 min
